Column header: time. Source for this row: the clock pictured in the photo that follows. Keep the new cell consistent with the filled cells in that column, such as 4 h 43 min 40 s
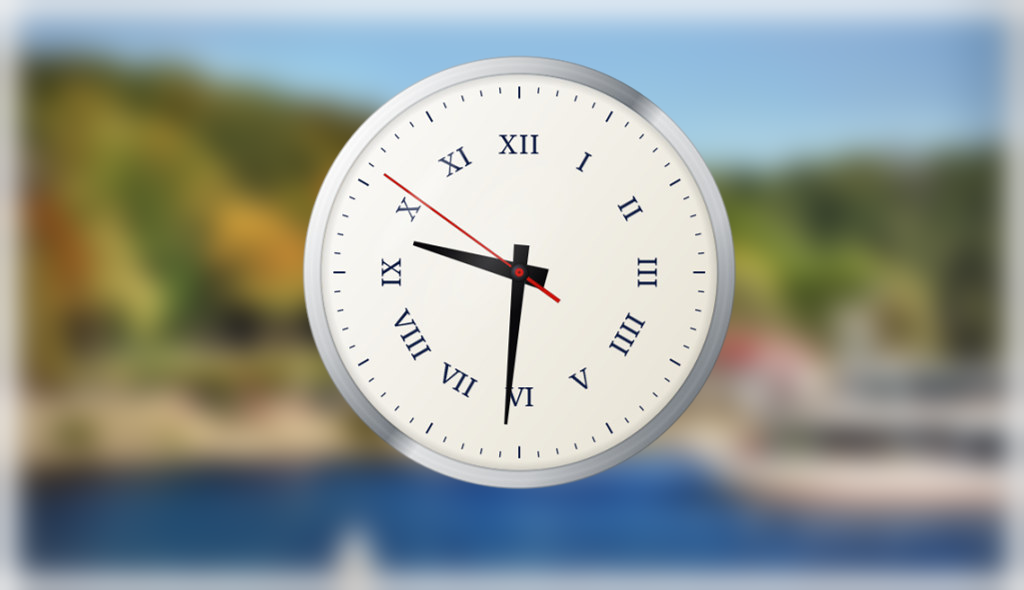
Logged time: 9 h 30 min 51 s
